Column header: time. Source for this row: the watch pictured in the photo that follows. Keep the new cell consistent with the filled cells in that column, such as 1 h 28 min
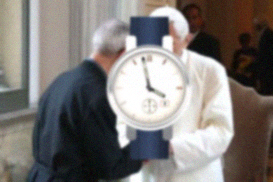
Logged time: 3 h 58 min
